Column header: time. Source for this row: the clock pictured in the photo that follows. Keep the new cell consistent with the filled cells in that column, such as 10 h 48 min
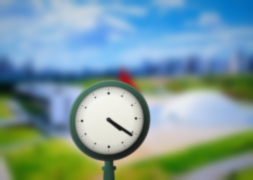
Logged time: 4 h 21 min
